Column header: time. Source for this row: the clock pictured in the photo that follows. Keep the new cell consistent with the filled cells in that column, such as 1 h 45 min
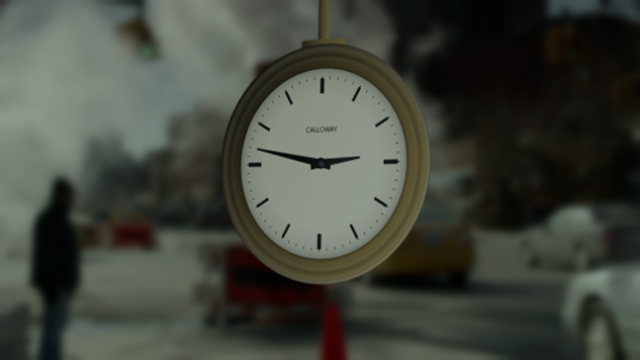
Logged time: 2 h 47 min
